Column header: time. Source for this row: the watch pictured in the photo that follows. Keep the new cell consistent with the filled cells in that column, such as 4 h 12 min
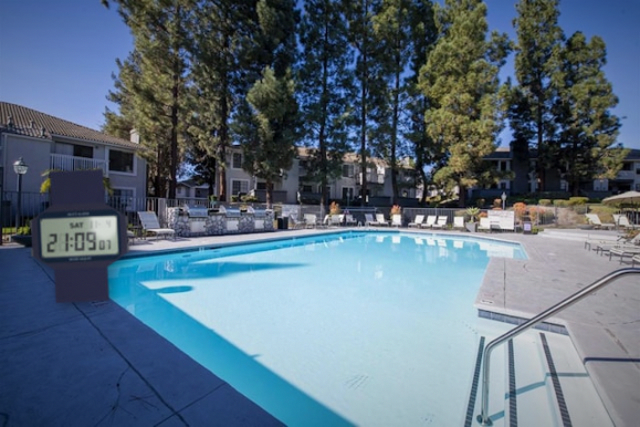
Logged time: 21 h 09 min
